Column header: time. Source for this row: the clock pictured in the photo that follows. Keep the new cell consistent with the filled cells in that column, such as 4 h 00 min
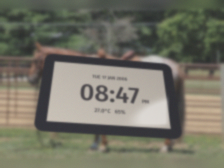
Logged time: 8 h 47 min
